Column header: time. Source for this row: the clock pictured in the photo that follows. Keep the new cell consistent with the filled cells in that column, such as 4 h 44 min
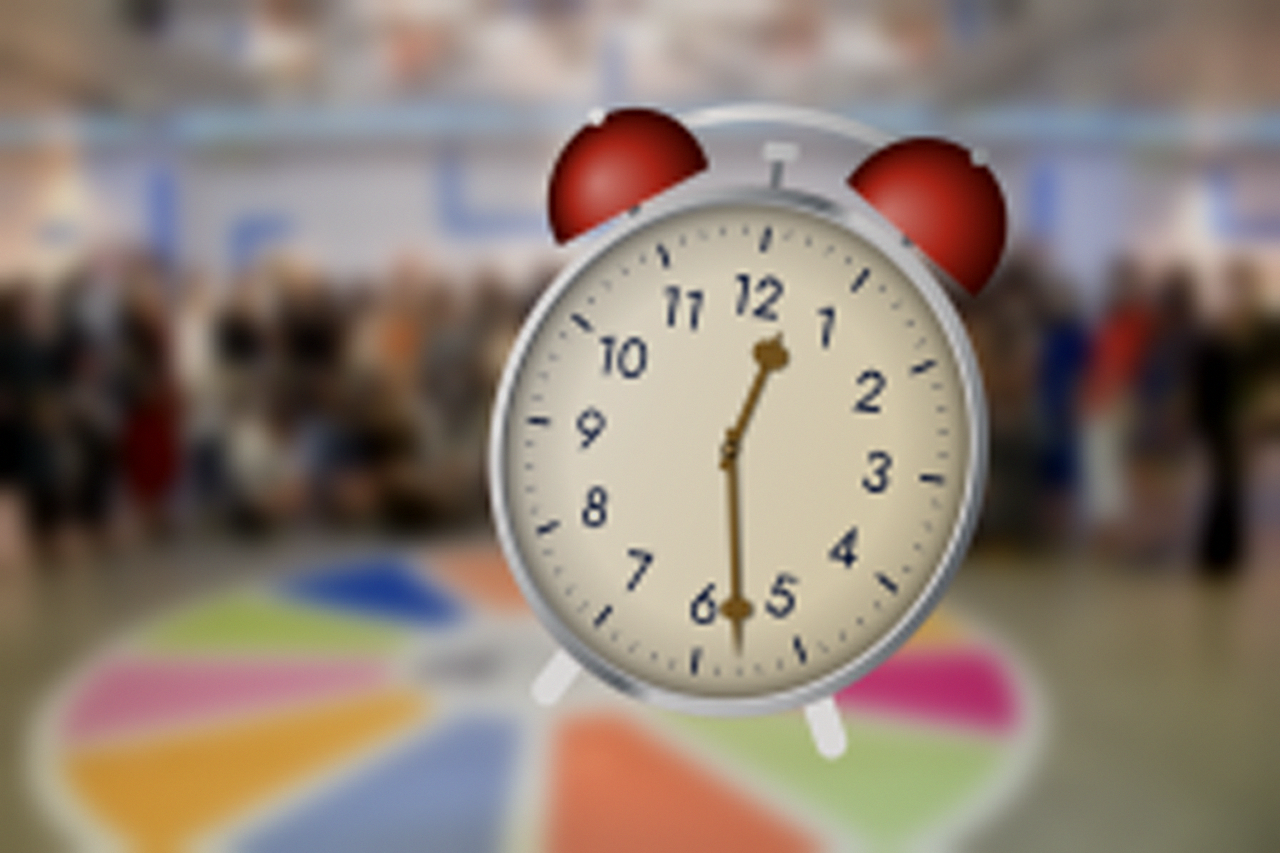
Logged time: 12 h 28 min
